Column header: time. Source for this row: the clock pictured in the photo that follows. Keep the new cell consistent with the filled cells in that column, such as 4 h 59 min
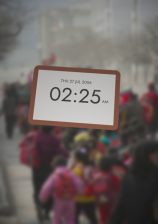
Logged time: 2 h 25 min
